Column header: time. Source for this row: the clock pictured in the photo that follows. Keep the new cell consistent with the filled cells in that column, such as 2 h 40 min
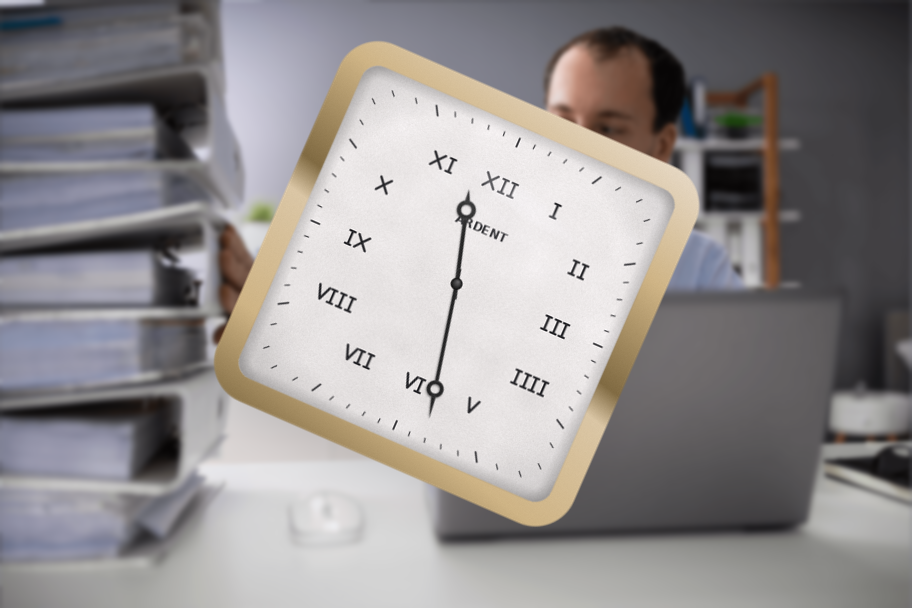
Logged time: 11 h 28 min
